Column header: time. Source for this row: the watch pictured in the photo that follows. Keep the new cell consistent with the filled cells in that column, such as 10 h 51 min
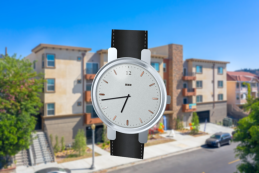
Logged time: 6 h 43 min
